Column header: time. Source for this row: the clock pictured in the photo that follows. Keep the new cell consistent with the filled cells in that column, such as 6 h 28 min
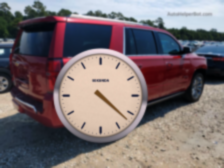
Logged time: 4 h 22 min
